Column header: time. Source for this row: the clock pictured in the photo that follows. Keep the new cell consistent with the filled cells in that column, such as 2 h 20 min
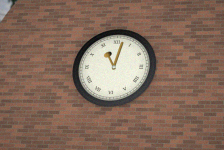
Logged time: 11 h 02 min
